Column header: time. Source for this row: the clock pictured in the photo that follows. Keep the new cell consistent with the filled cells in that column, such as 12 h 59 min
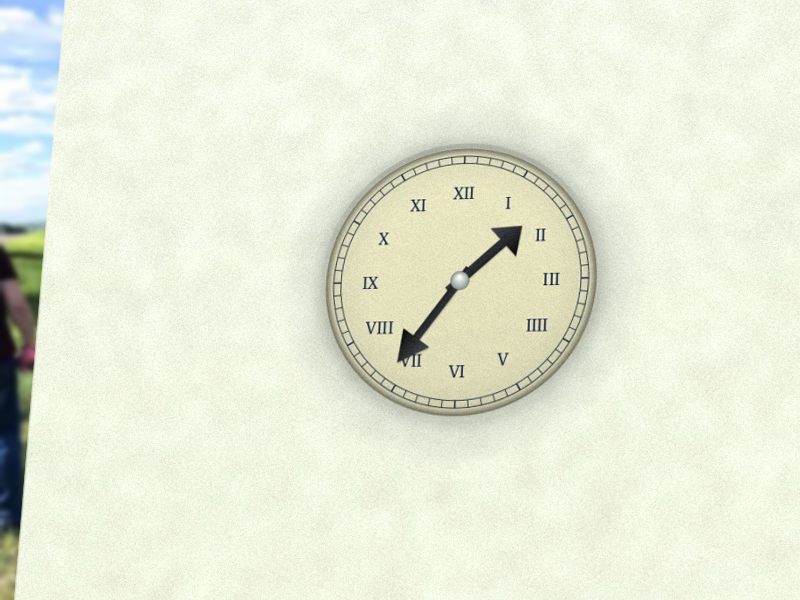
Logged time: 1 h 36 min
